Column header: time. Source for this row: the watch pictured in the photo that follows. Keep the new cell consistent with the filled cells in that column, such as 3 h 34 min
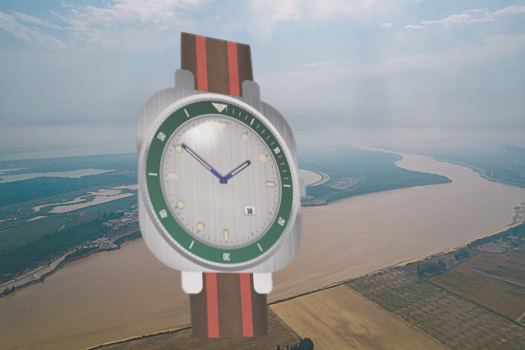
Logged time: 1 h 51 min
